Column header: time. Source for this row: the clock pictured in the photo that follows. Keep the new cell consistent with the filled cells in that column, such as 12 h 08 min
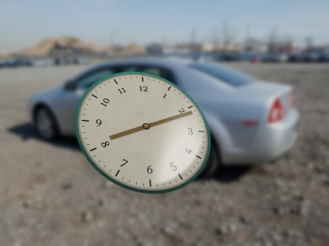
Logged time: 8 h 11 min
